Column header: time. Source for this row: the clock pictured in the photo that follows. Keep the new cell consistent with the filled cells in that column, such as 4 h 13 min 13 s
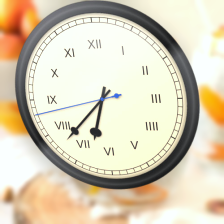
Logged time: 6 h 37 min 43 s
